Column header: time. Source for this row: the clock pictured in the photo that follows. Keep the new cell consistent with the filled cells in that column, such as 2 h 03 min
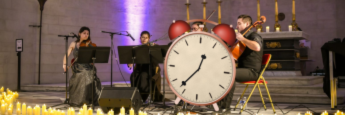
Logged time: 12 h 37 min
